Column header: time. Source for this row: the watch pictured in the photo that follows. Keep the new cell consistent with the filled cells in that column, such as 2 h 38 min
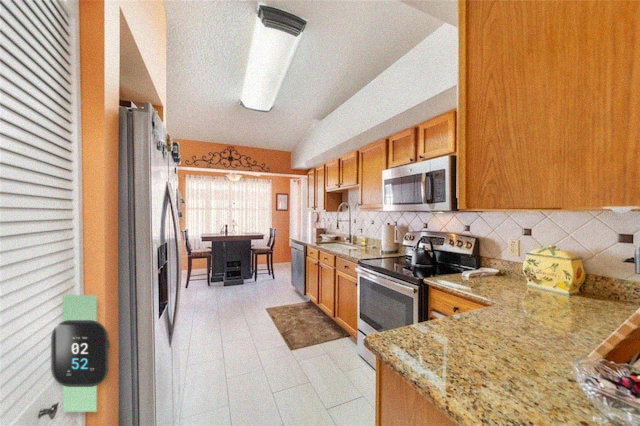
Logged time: 2 h 52 min
